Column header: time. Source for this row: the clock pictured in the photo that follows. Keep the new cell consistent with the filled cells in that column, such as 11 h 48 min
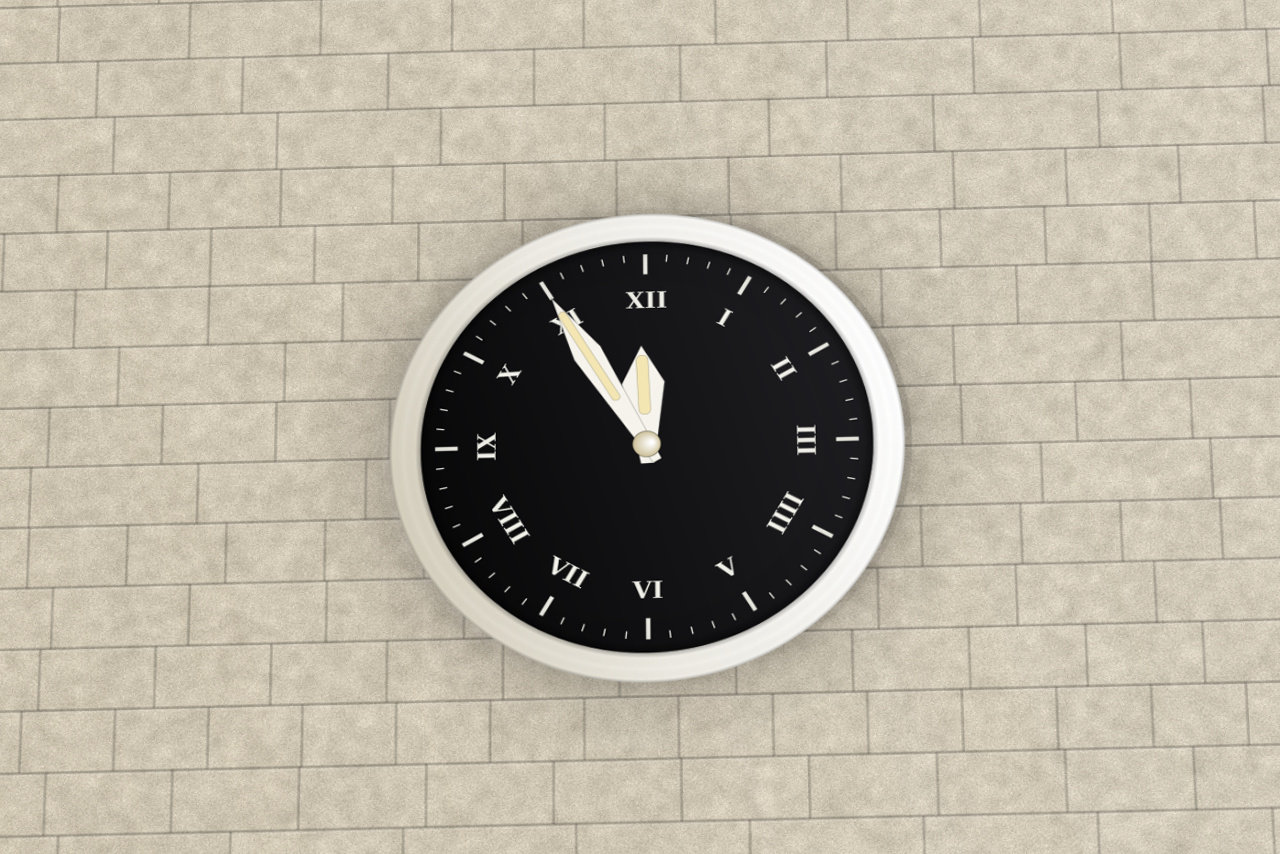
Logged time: 11 h 55 min
